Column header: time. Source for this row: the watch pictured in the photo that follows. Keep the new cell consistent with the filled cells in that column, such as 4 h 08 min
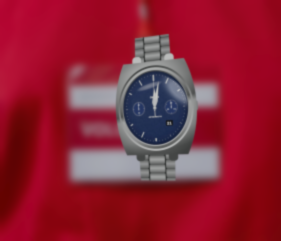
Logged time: 12 h 02 min
